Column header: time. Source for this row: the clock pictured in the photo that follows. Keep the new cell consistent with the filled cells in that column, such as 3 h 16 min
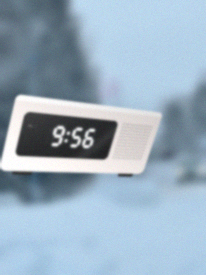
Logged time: 9 h 56 min
